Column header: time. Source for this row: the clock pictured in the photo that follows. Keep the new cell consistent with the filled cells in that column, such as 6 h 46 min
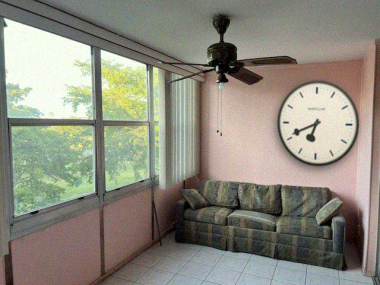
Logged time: 6 h 41 min
